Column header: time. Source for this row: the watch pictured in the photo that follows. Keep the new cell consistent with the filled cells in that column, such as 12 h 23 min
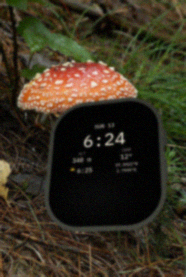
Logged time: 6 h 24 min
